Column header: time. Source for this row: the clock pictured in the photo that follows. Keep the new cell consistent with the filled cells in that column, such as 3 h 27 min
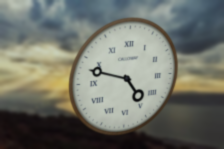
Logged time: 4 h 48 min
